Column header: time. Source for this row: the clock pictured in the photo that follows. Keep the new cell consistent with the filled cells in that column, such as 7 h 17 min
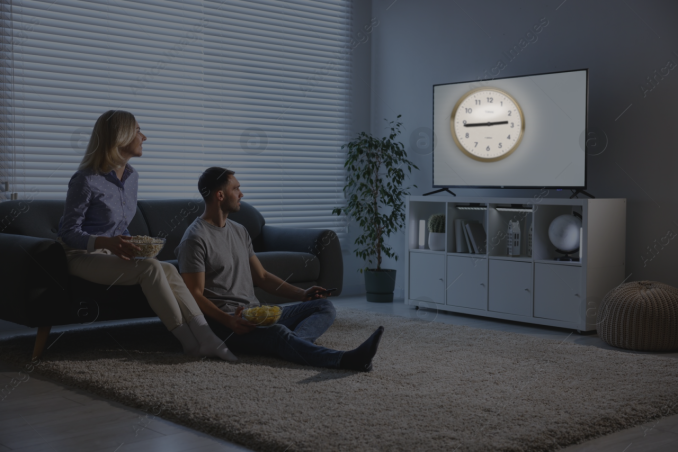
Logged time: 2 h 44 min
